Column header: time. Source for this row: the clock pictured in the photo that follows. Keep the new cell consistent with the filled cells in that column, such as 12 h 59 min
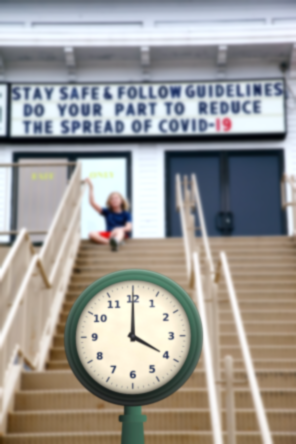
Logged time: 4 h 00 min
